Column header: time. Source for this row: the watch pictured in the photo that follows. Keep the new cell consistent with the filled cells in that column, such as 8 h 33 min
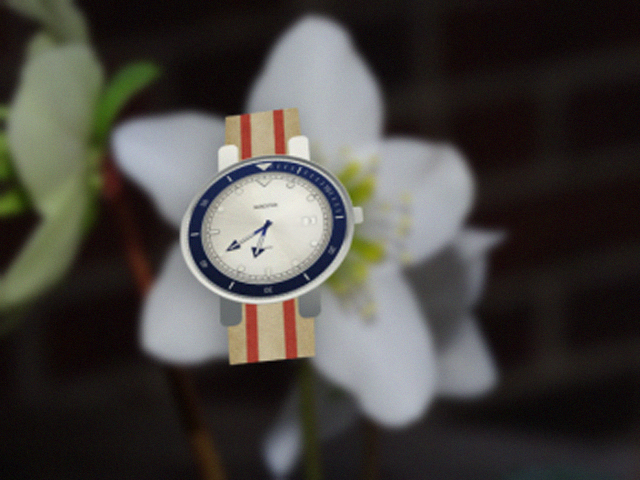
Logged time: 6 h 40 min
